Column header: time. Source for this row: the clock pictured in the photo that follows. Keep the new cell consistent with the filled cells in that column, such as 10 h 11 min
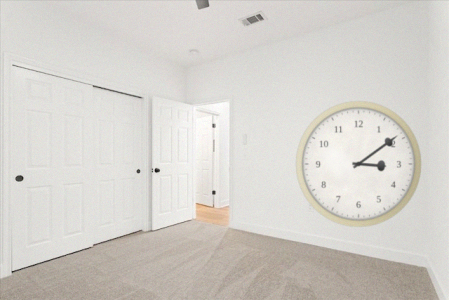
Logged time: 3 h 09 min
